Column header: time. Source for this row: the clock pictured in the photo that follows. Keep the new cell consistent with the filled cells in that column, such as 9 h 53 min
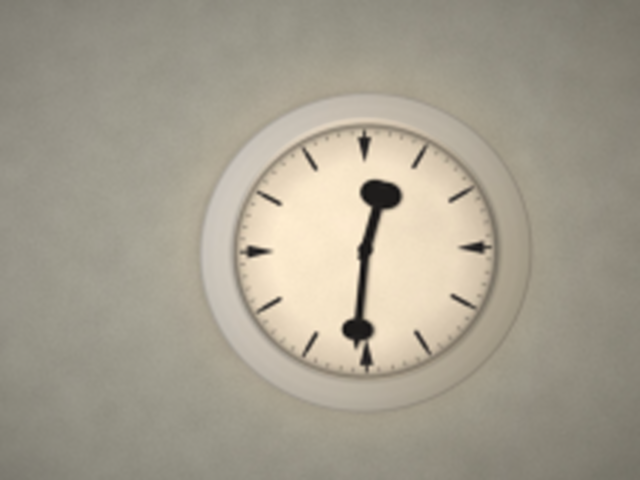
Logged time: 12 h 31 min
